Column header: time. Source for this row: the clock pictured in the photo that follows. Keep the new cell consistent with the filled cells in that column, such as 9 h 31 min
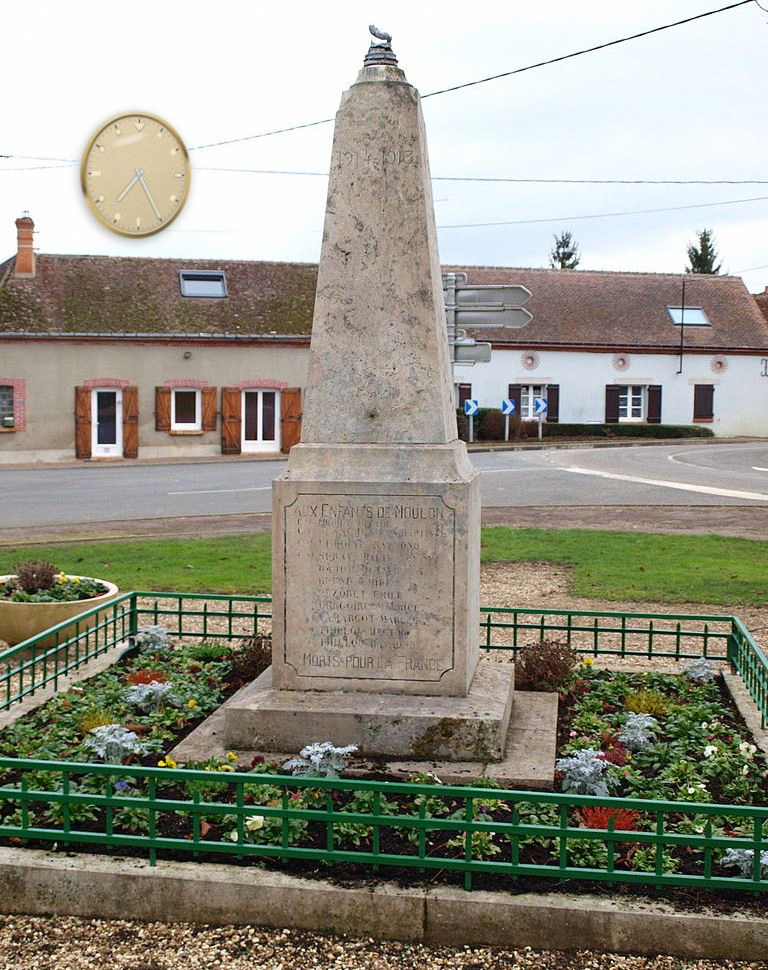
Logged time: 7 h 25 min
